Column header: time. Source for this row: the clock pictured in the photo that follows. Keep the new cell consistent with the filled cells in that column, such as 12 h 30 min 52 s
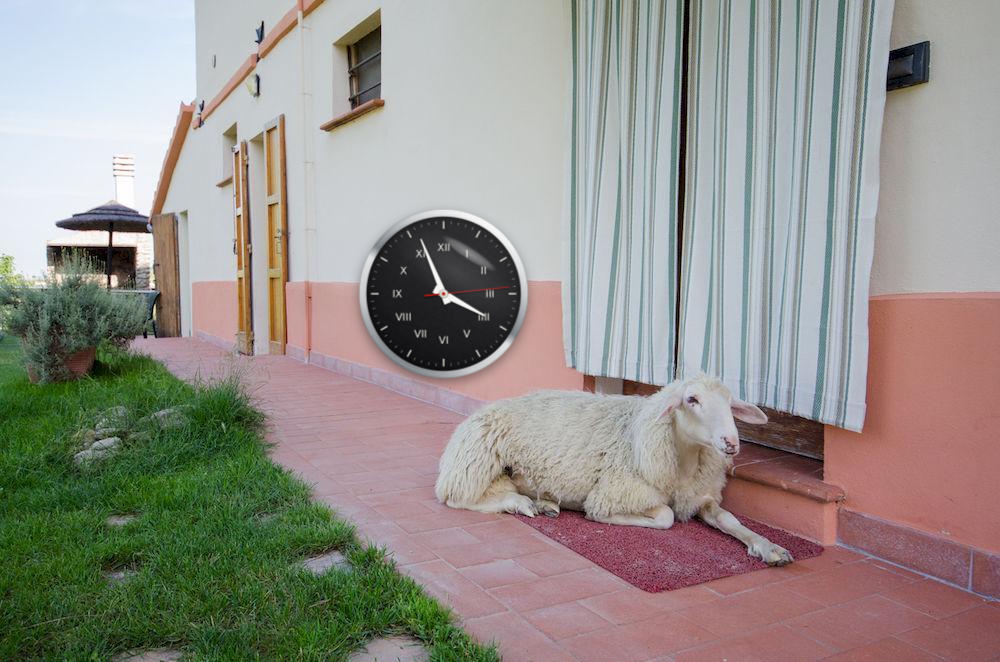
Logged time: 3 h 56 min 14 s
